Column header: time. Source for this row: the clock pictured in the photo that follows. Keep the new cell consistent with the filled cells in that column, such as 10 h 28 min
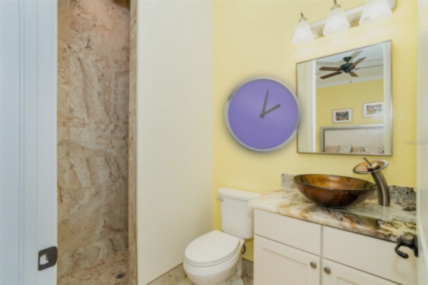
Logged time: 2 h 02 min
